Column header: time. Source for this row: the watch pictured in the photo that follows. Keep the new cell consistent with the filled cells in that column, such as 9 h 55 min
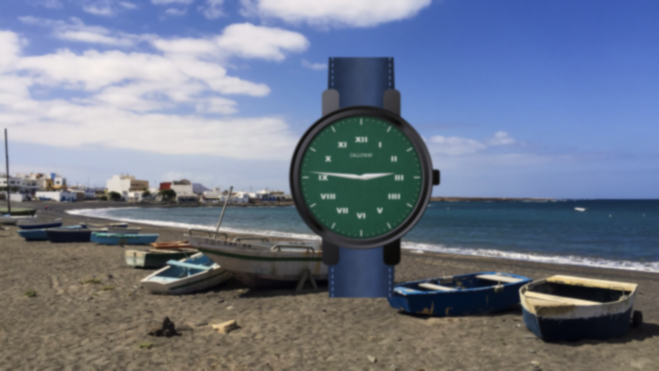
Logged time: 2 h 46 min
